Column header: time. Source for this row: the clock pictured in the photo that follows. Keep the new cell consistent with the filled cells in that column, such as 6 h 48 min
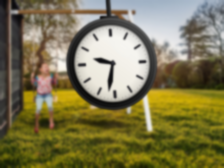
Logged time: 9 h 32 min
